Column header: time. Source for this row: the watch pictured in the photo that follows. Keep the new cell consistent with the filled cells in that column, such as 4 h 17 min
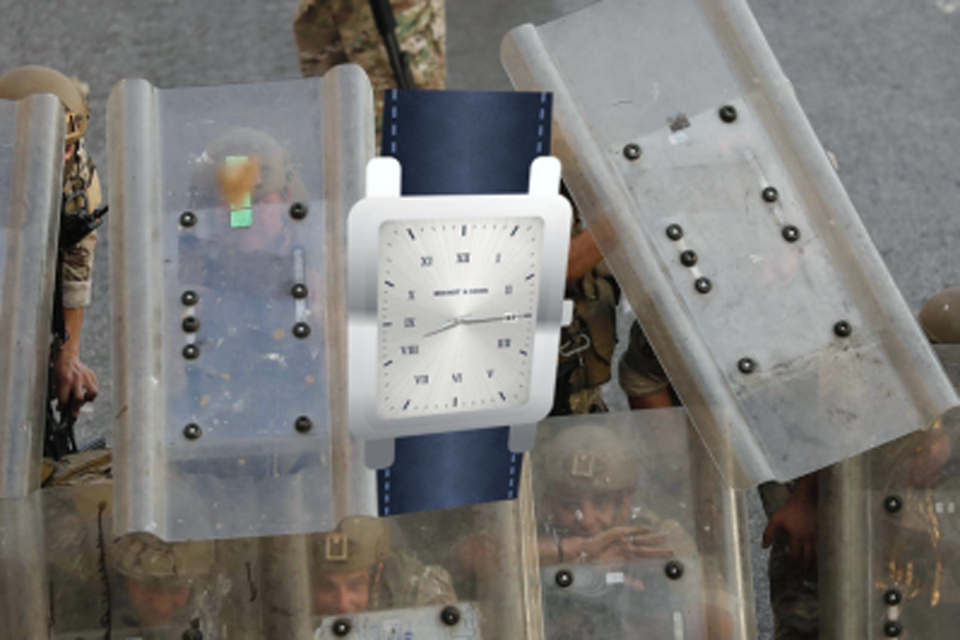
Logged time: 8 h 15 min
